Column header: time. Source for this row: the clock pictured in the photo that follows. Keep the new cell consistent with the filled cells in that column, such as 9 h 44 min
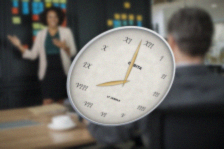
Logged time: 7 h 58 min
